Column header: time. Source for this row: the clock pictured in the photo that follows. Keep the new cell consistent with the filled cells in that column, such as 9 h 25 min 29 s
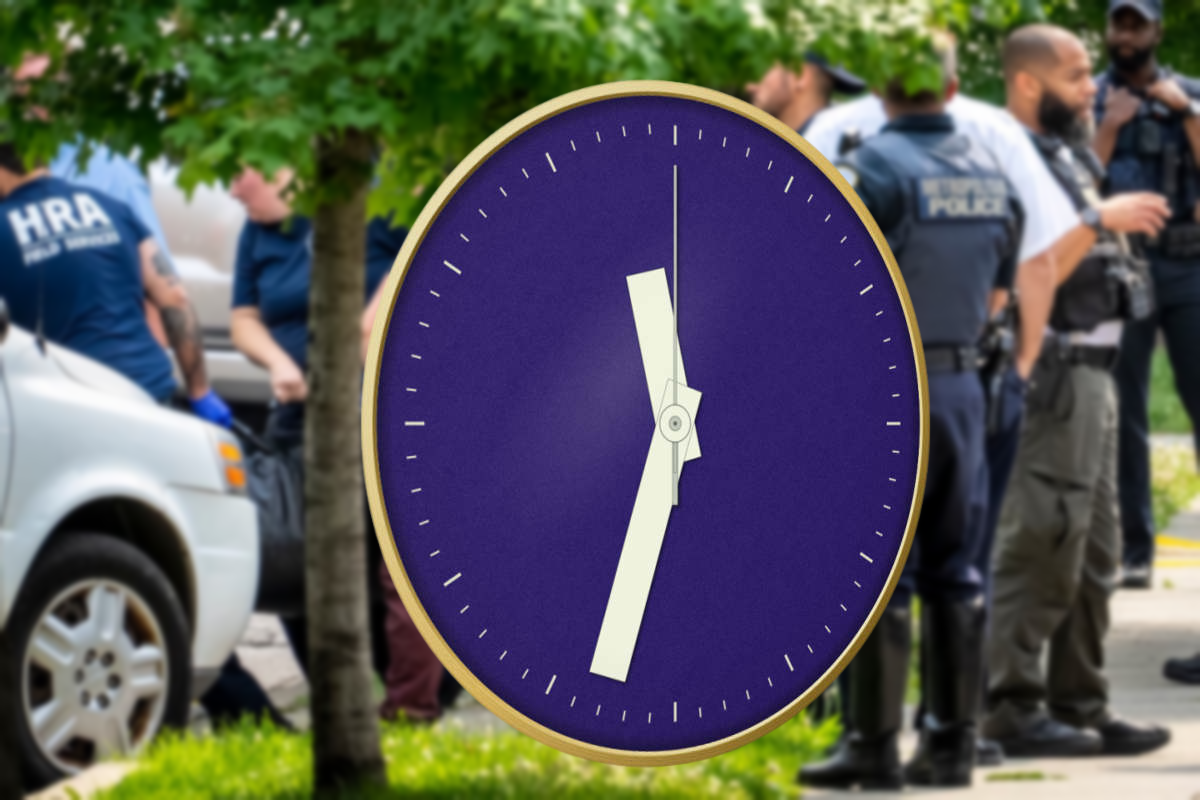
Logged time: 11 h 33 min 00 s
